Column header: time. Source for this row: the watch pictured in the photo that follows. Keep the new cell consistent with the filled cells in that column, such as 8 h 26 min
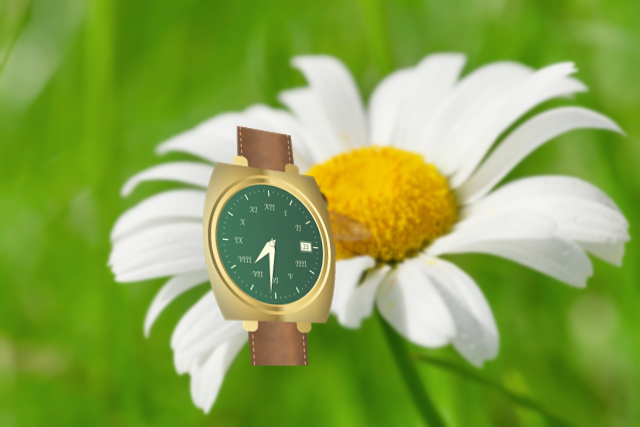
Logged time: 7 h 31 min
